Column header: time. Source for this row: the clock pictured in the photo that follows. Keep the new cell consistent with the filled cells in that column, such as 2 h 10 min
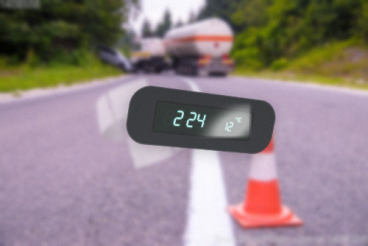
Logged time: 2 h 24 min
